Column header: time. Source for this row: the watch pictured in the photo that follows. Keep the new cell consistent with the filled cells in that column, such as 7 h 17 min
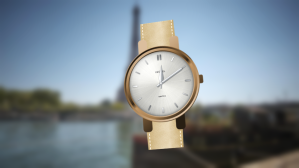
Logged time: 12 h 10 min
